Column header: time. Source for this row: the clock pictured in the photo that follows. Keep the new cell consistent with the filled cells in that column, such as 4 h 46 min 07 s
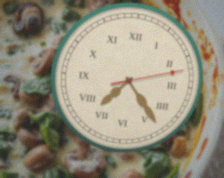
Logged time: 7 h 23 min 12 s
